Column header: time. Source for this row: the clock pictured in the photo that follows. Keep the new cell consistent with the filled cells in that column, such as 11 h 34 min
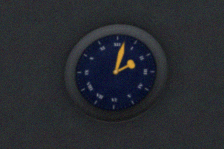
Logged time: 2 h 02 min
